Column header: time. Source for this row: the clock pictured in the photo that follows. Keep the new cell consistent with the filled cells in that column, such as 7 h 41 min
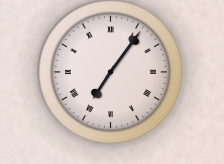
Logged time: 7 h 06 min
